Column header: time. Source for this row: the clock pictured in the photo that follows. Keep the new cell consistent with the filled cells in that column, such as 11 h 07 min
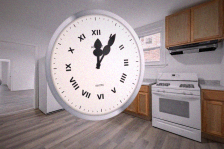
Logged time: 12 h 06 min
